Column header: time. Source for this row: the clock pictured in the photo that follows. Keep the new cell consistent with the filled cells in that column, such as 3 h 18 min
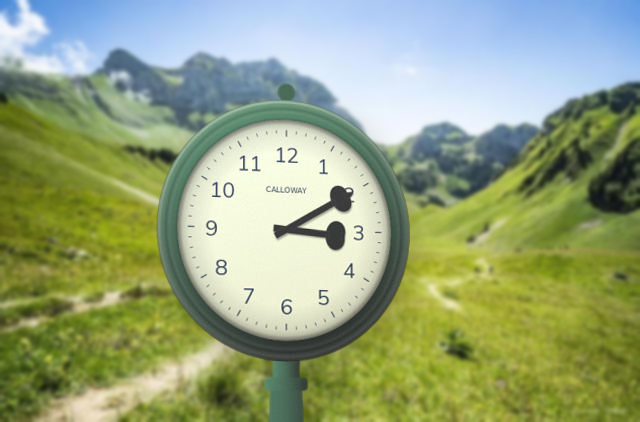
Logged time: 3 h 10 min
